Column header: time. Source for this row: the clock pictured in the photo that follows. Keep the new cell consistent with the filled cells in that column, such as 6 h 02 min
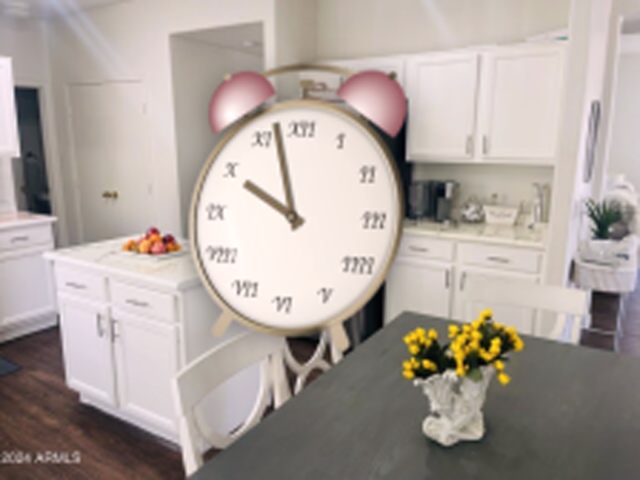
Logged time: 9 h 57 min
